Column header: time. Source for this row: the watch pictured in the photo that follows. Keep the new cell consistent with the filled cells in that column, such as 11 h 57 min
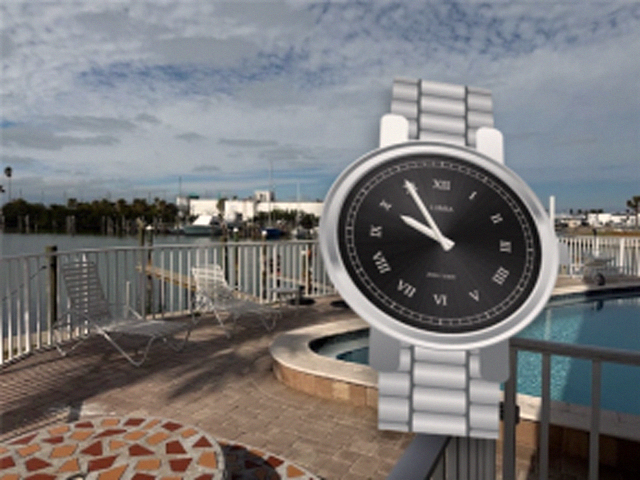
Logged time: 9 h 55 min
